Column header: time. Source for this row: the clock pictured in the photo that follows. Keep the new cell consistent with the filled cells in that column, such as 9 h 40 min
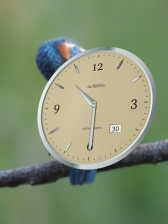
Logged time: 10 h 30 min
